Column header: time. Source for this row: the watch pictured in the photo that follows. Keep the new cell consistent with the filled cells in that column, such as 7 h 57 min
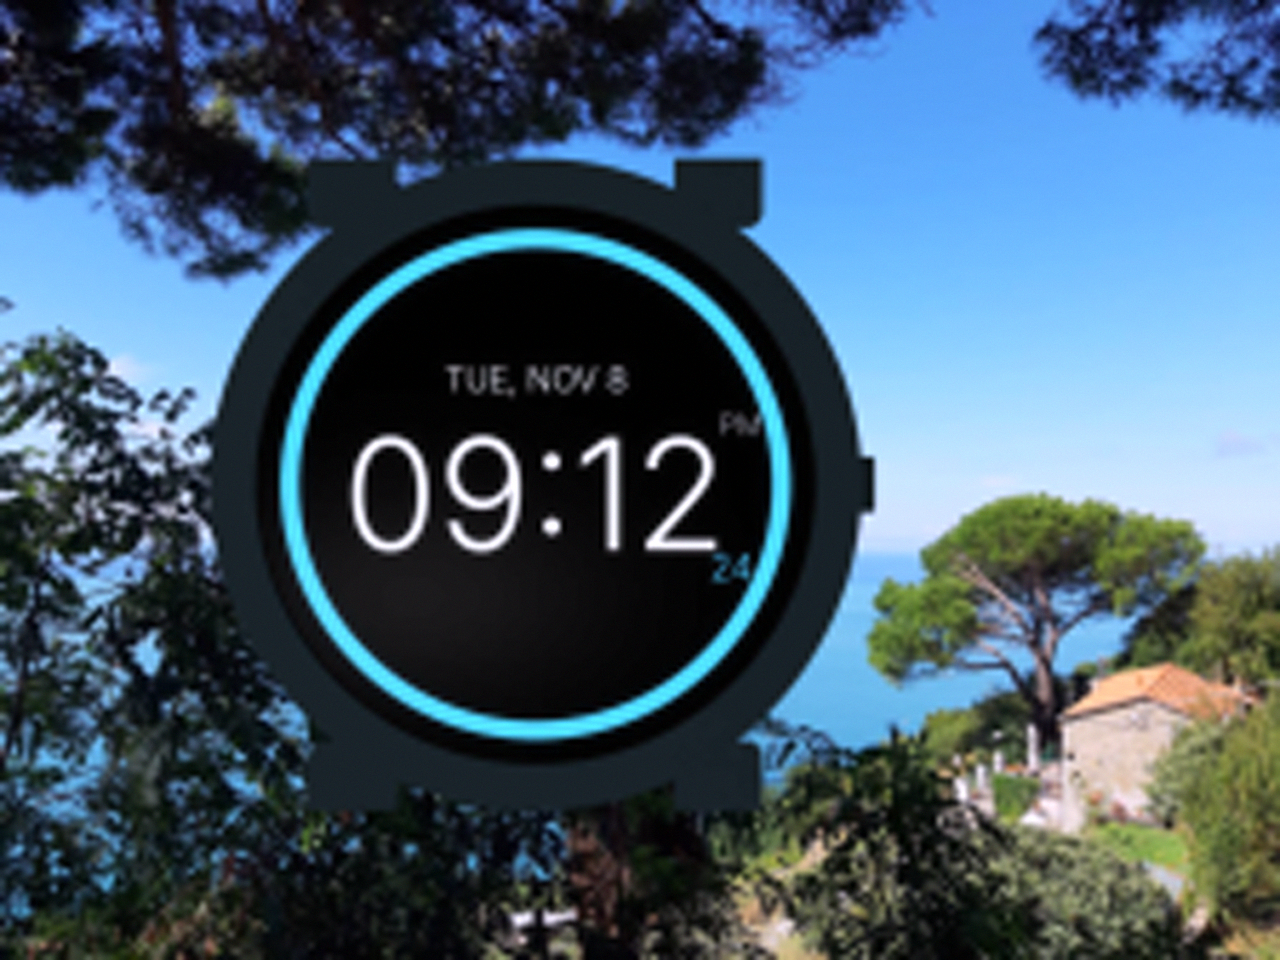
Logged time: 9 h 12 min
